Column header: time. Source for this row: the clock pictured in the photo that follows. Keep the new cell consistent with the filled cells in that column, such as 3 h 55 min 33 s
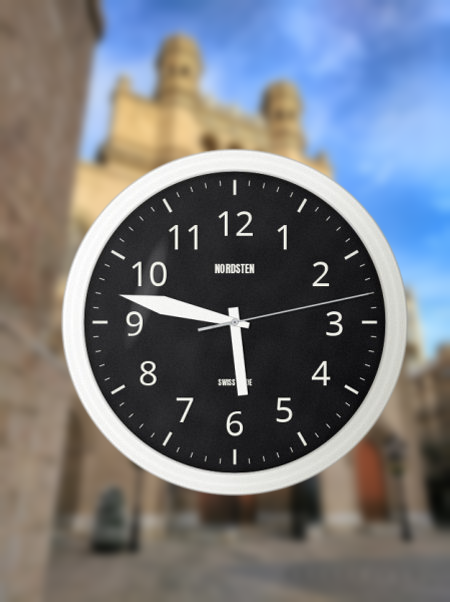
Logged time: 5 h 47 min 13 s
